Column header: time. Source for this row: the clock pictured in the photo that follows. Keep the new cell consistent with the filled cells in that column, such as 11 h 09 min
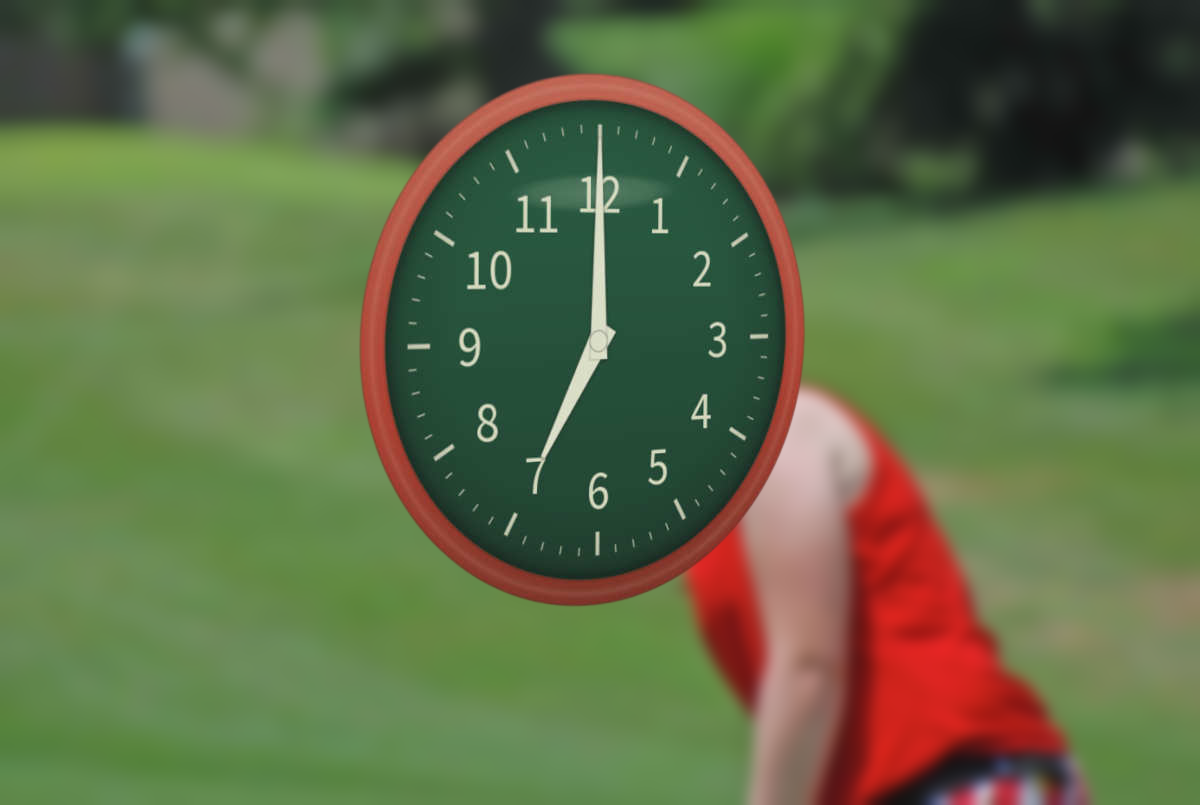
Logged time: 7 h 00 min
